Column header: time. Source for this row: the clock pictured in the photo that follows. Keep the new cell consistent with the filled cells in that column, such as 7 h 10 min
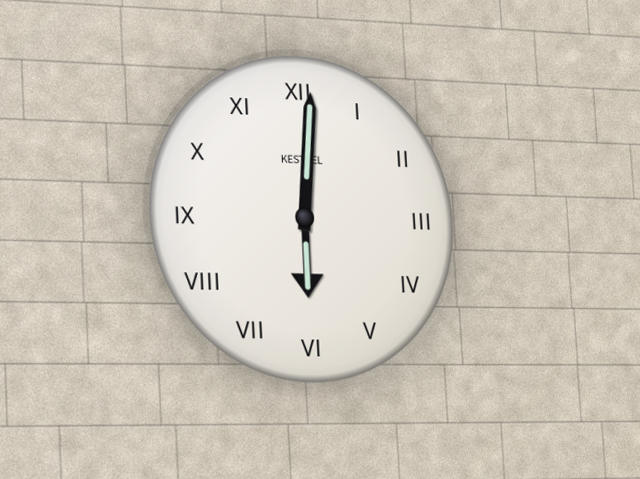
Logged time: 6 h 01 min
